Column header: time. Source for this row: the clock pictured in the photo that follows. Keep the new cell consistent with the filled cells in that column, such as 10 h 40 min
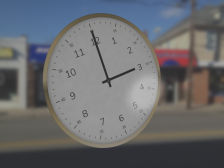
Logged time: 3 h 00 min
